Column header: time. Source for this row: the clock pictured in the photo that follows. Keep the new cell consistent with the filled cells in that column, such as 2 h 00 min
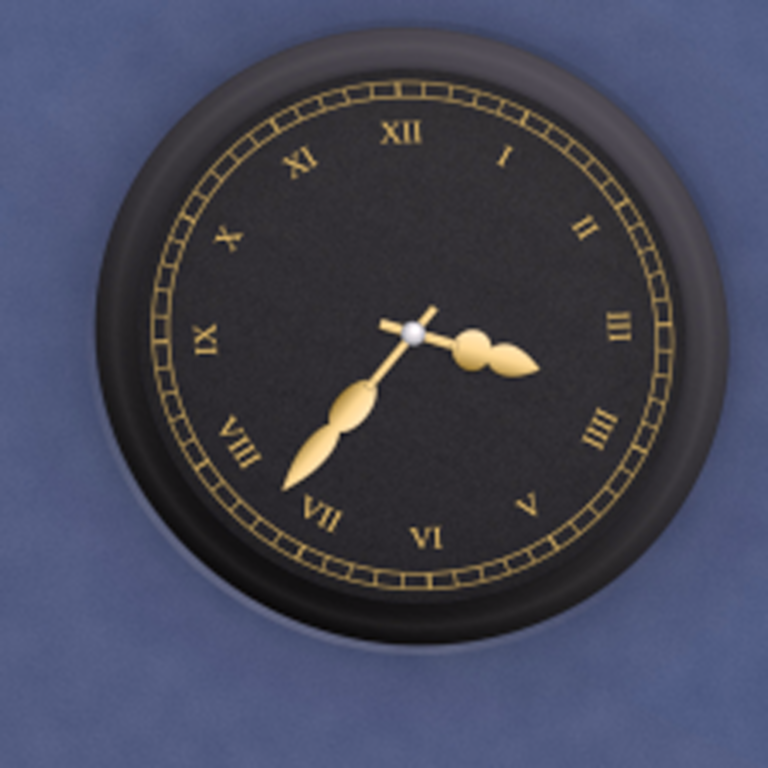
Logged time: 3 h 37 min
